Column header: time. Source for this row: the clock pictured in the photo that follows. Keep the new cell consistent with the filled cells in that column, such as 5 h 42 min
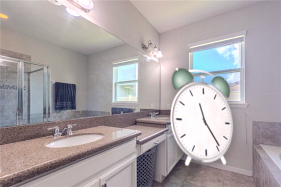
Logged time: 11 h 24 min
